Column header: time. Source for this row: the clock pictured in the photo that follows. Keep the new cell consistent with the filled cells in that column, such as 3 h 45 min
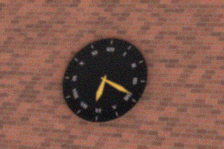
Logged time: 6 h 19 min
